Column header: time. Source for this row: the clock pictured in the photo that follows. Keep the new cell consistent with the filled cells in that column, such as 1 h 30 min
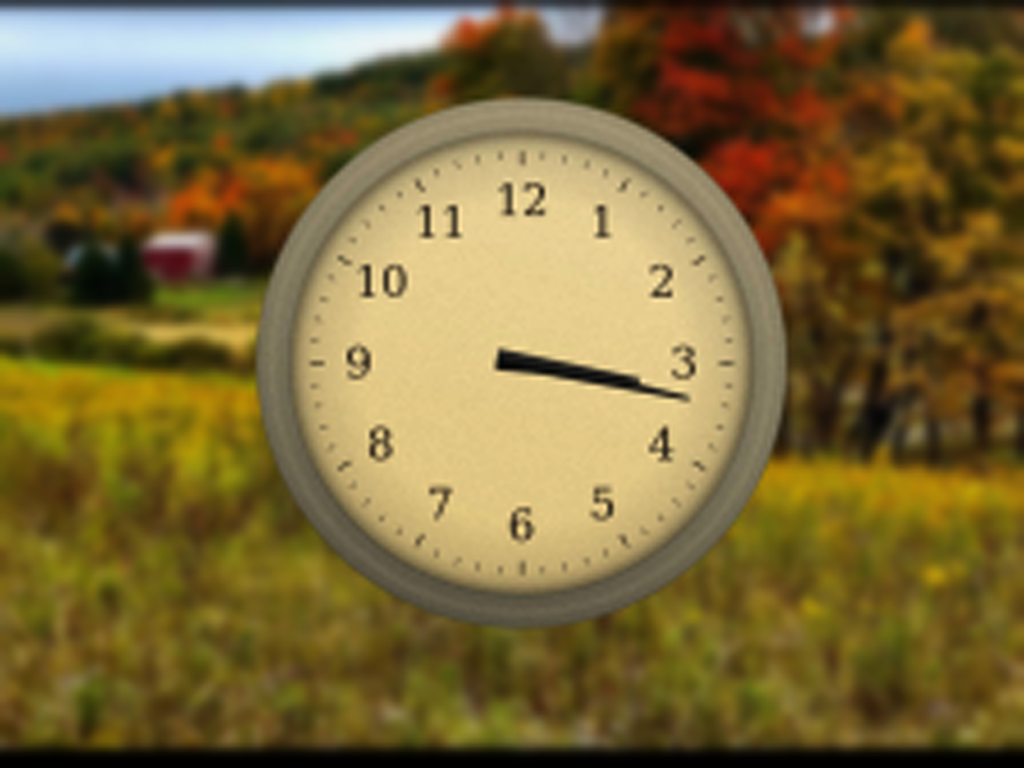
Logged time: 3 h 17 min
